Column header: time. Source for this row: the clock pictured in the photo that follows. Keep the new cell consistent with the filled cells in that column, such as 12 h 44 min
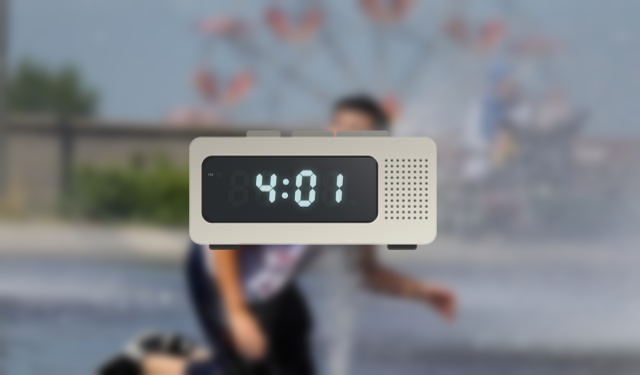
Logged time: 4 h 01 min
